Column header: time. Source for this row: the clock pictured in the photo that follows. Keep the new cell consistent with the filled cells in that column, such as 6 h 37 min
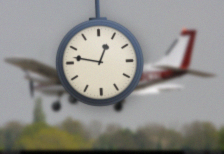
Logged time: 12 h 47 min
